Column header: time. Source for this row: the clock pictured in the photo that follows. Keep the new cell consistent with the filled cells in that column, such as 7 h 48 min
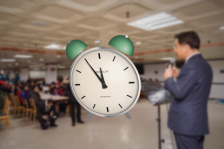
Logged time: 11 h 55 min
